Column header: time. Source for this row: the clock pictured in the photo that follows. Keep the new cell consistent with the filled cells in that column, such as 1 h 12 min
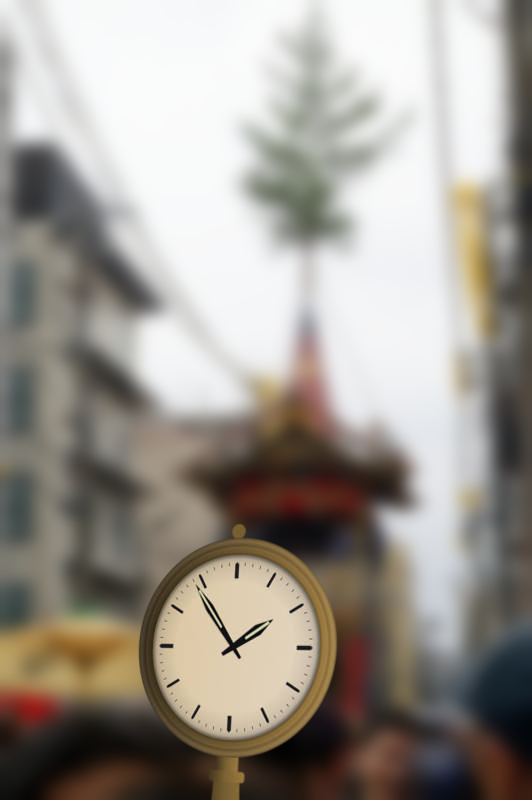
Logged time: 1 h 54 min
